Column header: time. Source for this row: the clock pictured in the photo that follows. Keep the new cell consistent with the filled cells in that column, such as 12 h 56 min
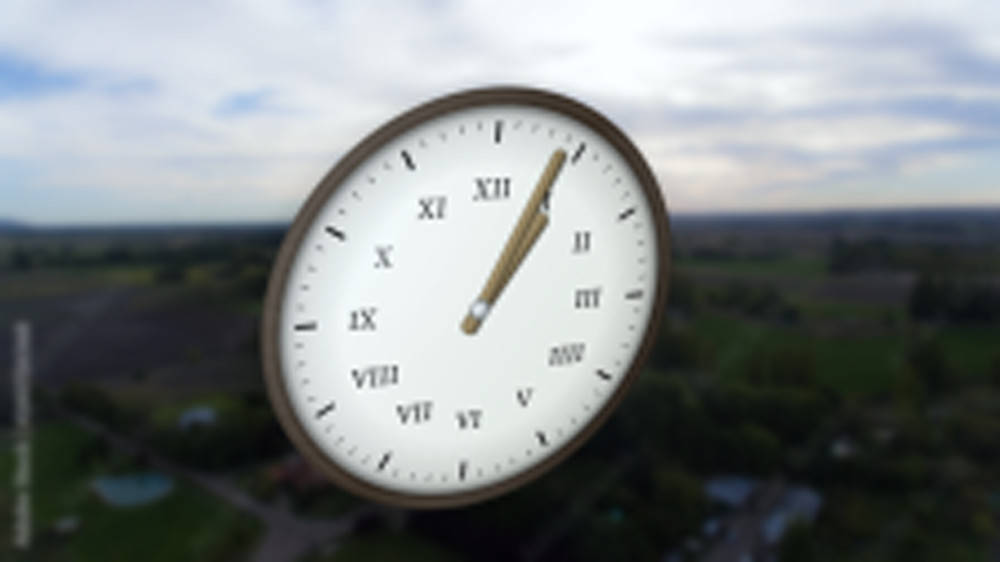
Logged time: 1 h 04 min
